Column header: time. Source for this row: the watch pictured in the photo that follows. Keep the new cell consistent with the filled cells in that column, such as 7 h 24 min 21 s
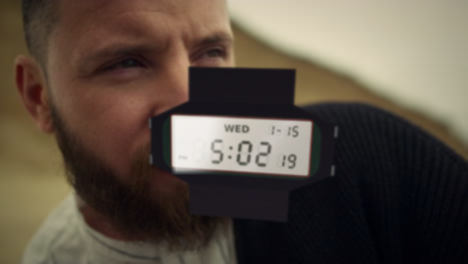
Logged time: 5 h 02 min 19 s
